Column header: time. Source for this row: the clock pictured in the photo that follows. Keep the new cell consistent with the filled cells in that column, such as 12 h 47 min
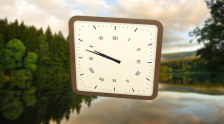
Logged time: 9 h 48 min
